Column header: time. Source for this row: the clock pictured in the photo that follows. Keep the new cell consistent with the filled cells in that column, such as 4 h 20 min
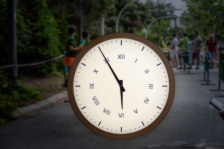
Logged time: 5 h 55 min
